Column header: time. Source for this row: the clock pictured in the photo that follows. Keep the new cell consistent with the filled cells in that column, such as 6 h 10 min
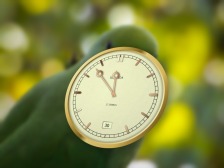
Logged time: 11 h 53 min
